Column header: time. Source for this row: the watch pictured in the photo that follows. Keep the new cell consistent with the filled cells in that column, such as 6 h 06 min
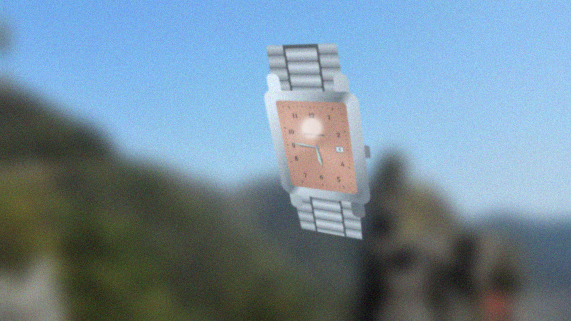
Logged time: 5 h 46 min
